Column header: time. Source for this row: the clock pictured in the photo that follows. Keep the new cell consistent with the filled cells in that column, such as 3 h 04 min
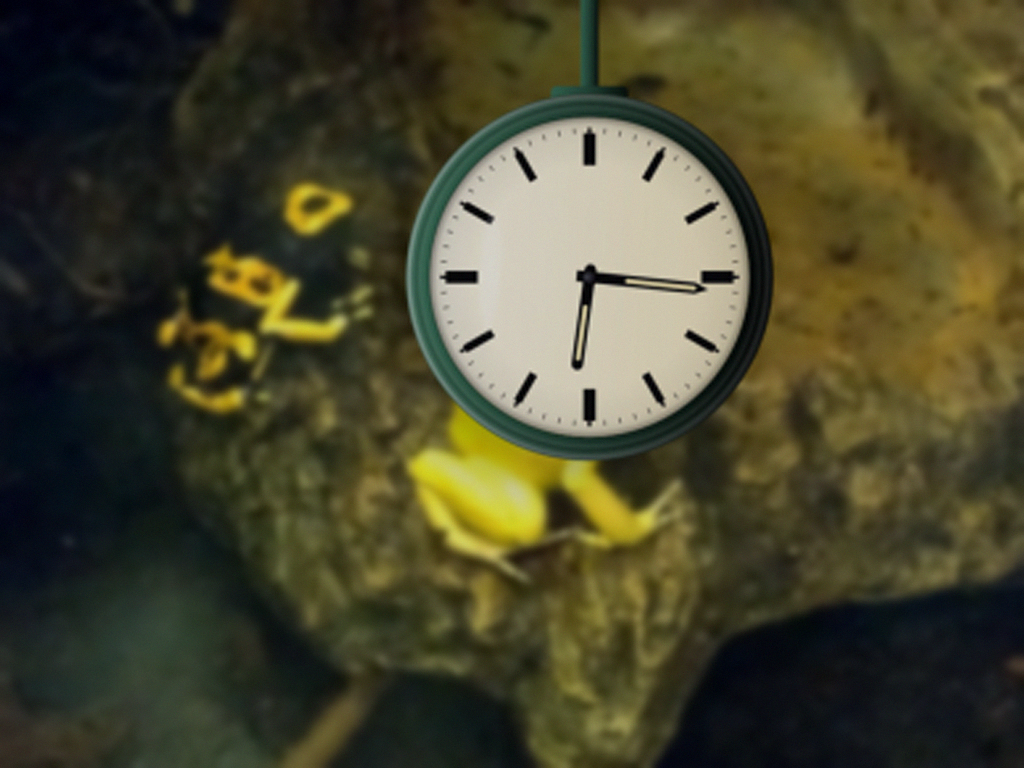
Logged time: 6 h 16 min
